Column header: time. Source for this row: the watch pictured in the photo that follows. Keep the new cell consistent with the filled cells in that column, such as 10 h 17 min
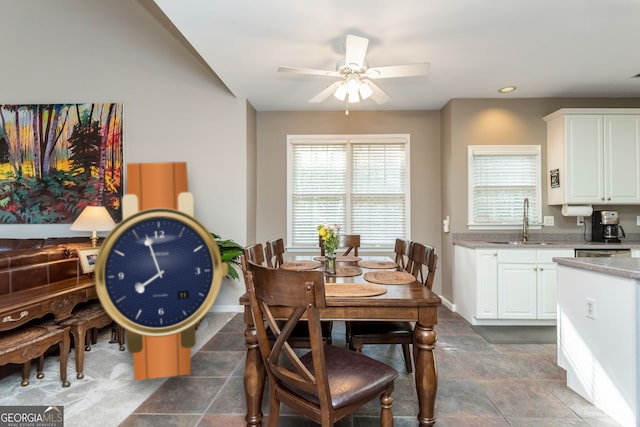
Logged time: 7 h 57 min
